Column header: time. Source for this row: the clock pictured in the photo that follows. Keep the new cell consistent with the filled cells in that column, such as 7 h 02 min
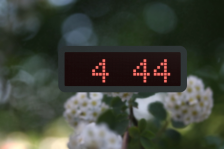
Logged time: 4 h 44 min
